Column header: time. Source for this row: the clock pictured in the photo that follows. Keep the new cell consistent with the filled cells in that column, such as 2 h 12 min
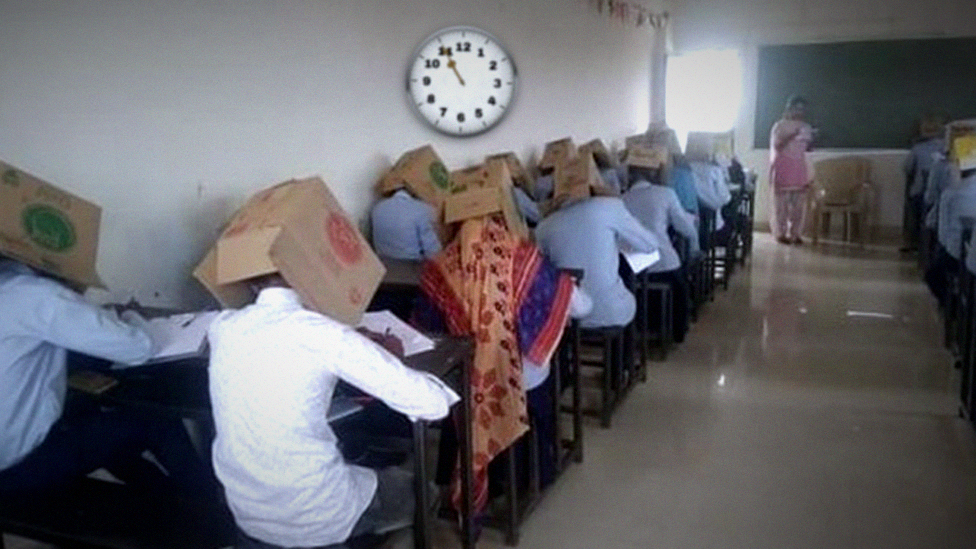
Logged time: 10 h 55 min
